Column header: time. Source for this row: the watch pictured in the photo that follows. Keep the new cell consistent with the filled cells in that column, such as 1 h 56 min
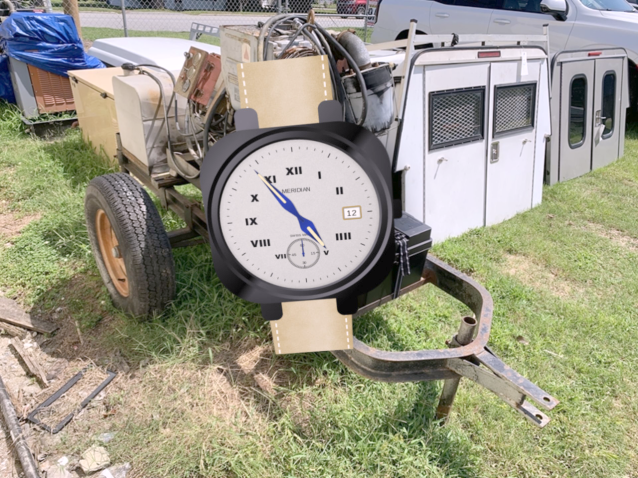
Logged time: 4 h 54 min
